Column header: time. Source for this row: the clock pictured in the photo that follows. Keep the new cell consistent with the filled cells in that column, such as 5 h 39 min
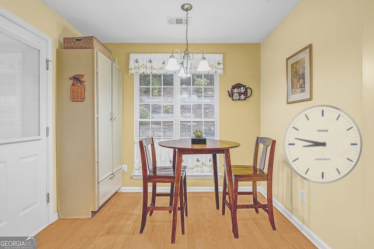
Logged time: 8 h 47 min
